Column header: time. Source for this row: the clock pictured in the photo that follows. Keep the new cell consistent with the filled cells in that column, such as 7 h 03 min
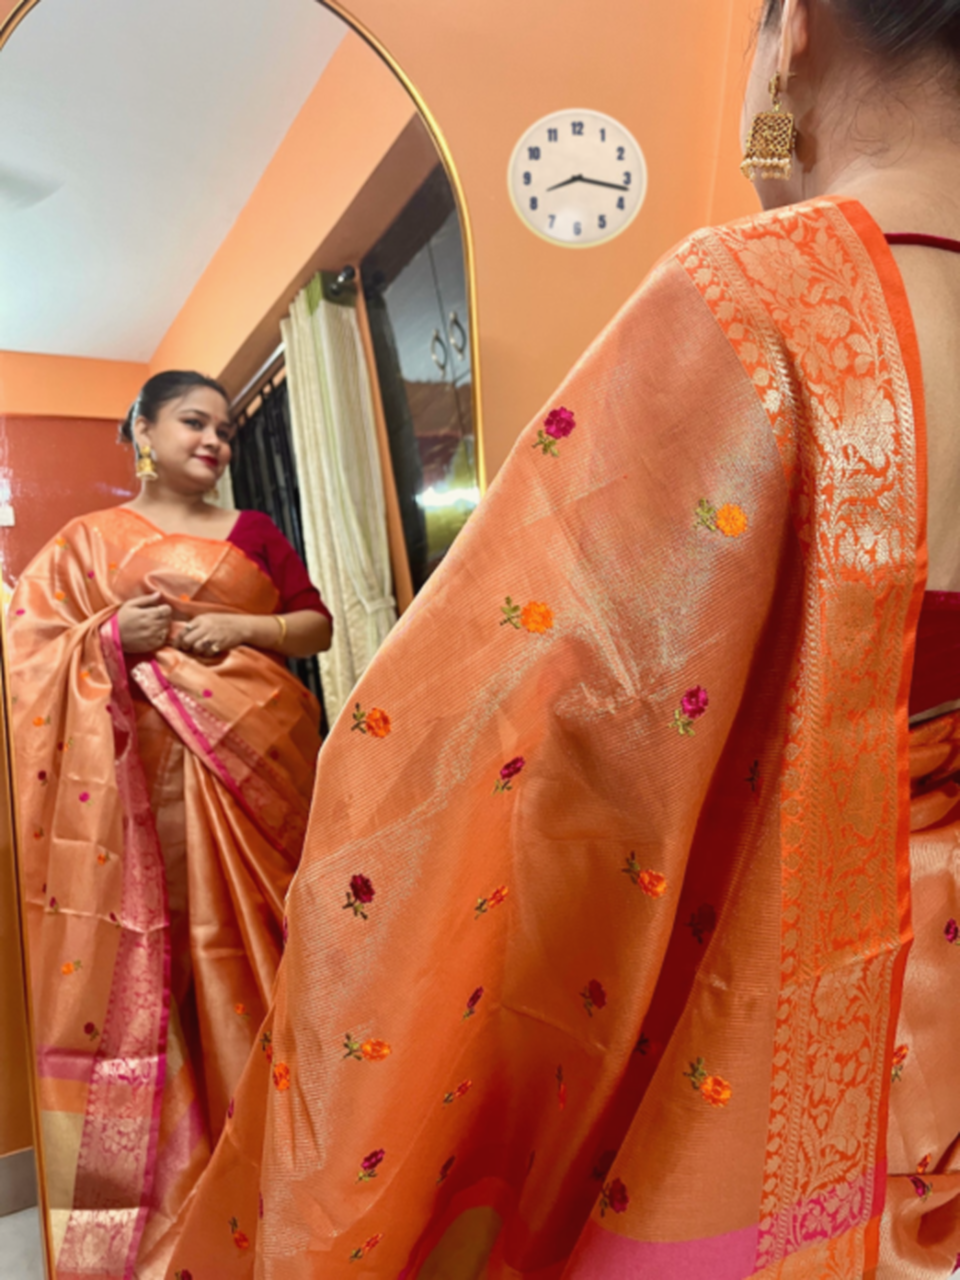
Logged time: 8 h 17 min
